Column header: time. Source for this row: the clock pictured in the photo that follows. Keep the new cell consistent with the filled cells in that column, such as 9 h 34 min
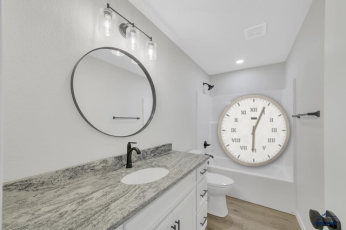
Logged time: 6 h 04 min
